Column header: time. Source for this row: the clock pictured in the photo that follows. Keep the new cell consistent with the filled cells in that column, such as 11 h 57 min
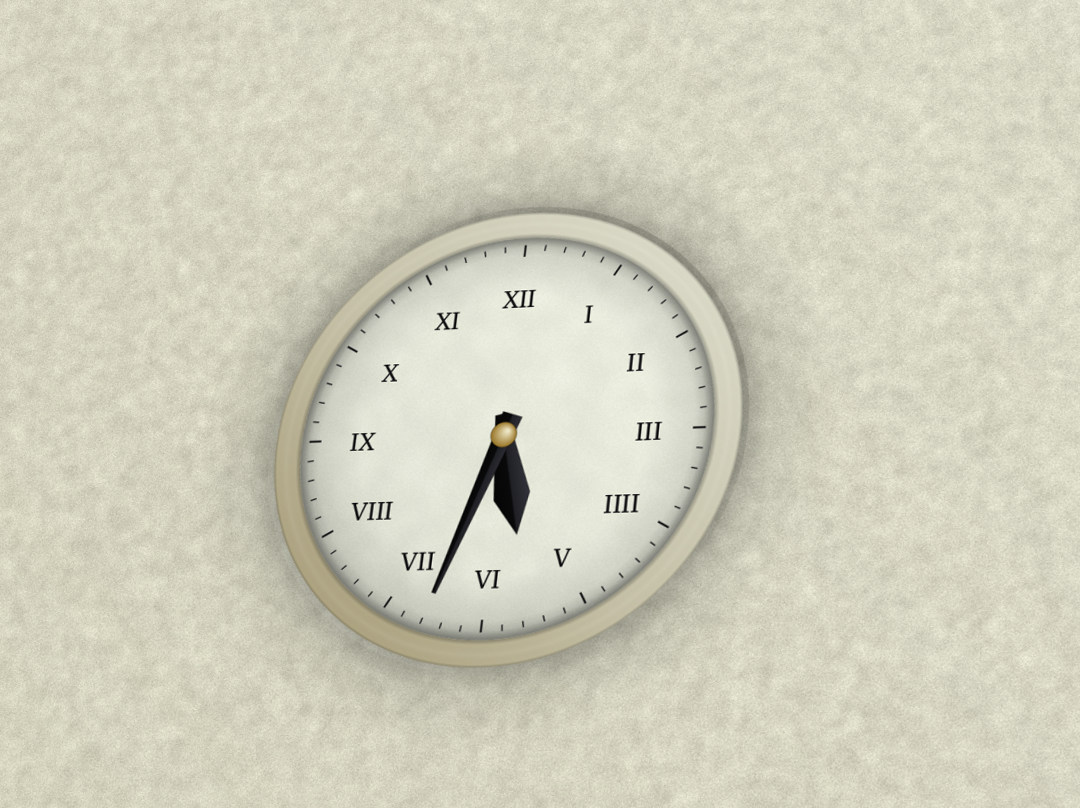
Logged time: 5 h 33 min
